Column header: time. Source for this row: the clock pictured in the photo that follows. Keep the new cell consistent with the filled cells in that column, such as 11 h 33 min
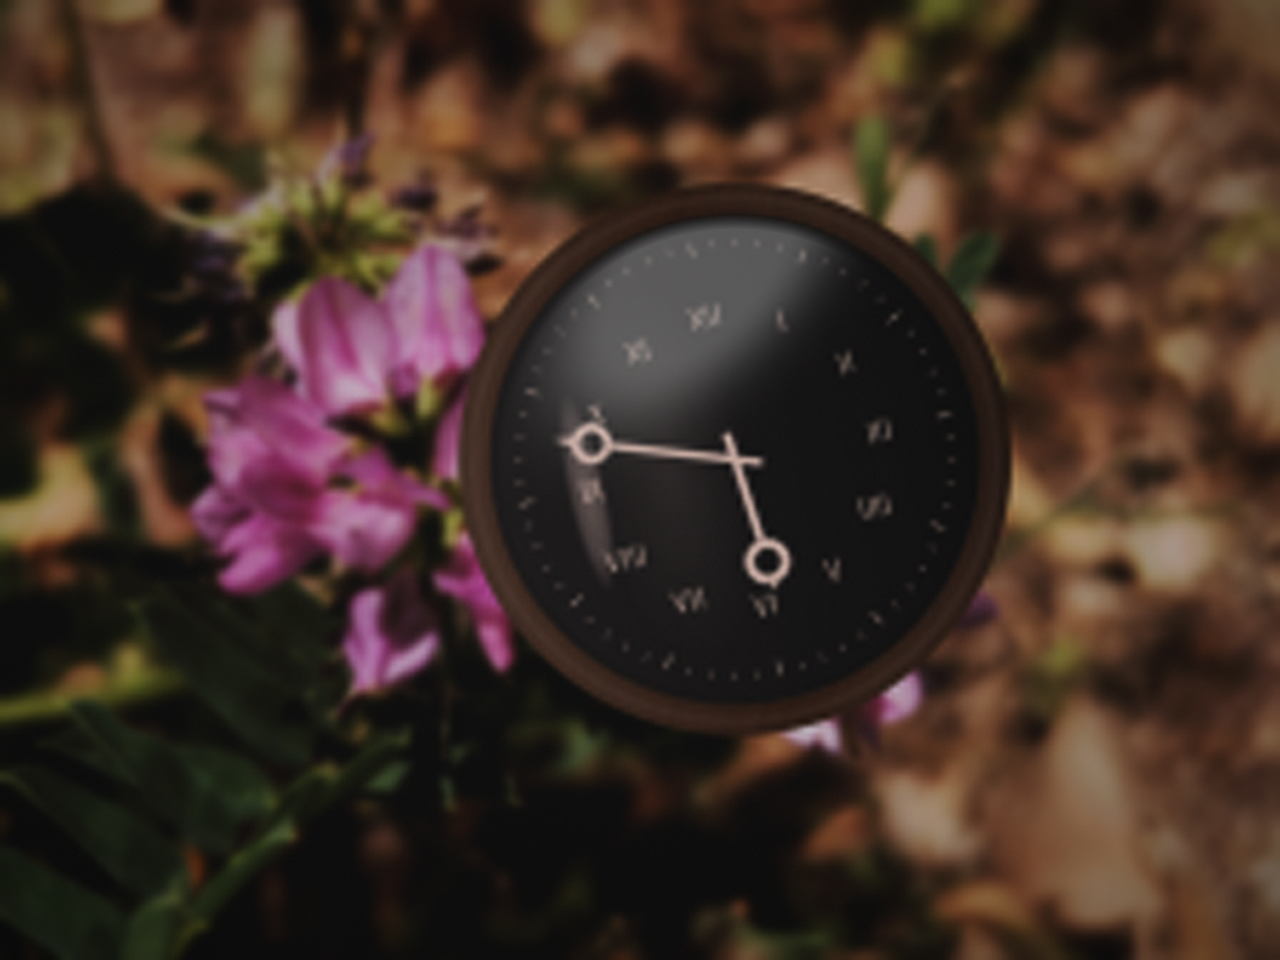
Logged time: 5 h 48 min
